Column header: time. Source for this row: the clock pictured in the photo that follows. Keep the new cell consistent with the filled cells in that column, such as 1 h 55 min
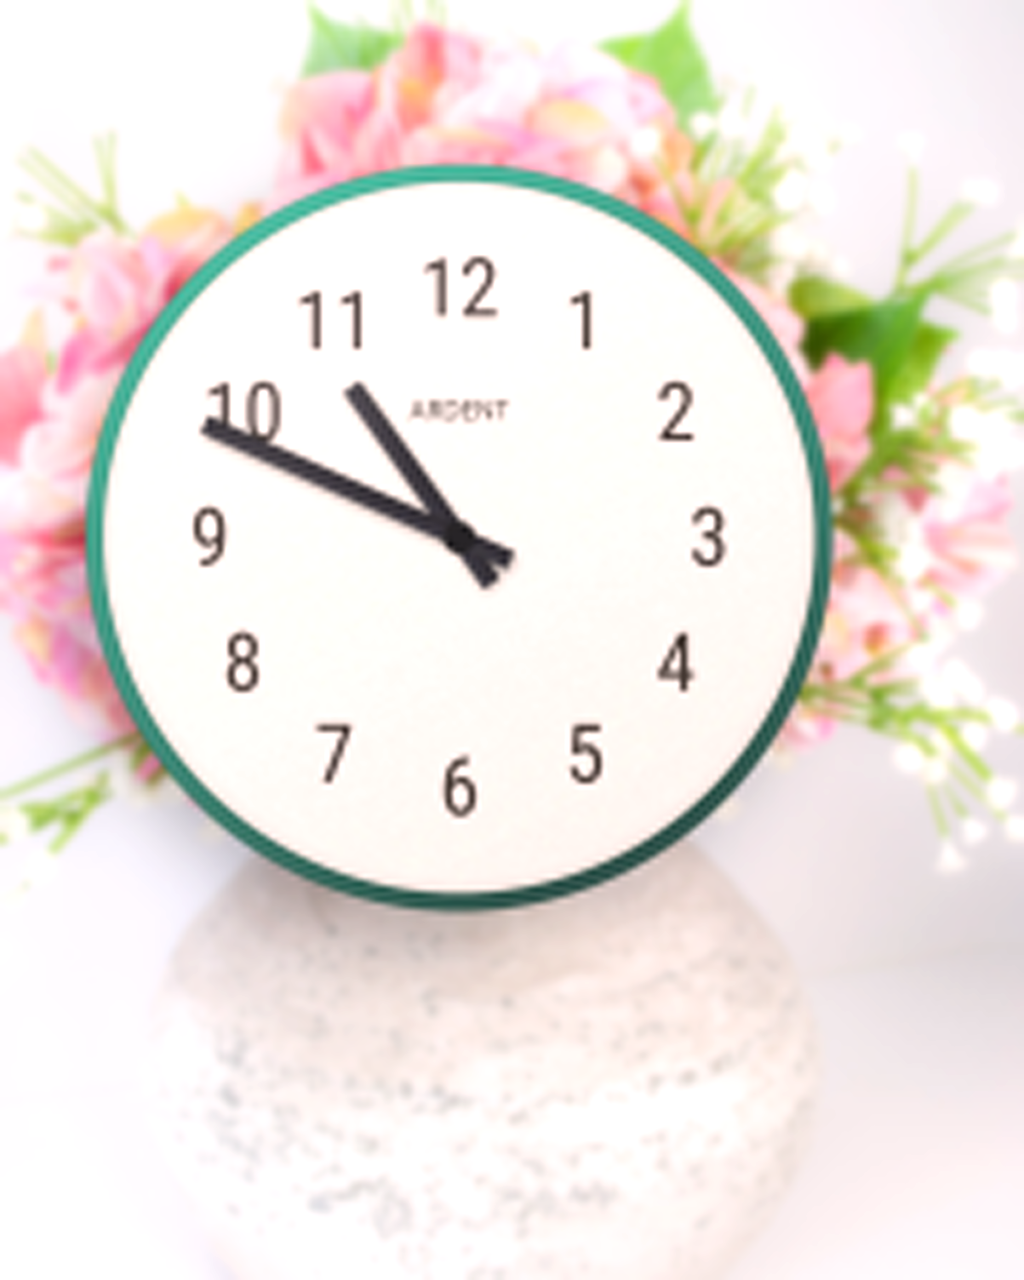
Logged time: 10 h 49 min
